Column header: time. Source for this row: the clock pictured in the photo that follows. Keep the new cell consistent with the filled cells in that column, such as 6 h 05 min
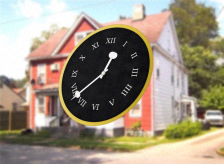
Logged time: 12 h 38 min
